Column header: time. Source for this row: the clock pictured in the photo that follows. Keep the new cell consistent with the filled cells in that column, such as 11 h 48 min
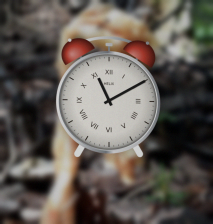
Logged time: 11 h 10 min
